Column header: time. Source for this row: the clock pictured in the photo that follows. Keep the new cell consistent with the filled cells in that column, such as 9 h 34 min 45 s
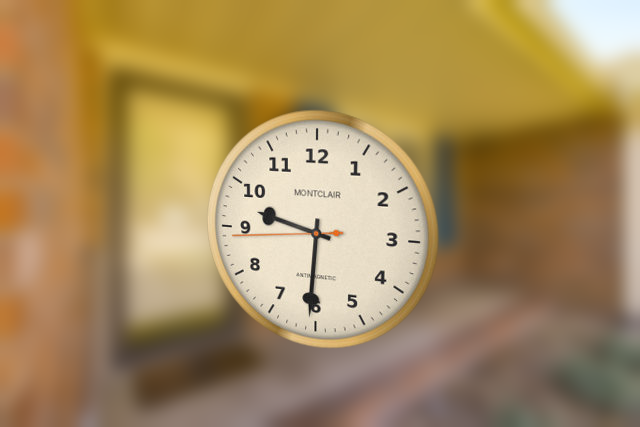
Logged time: 9 h 30 min 44 s
